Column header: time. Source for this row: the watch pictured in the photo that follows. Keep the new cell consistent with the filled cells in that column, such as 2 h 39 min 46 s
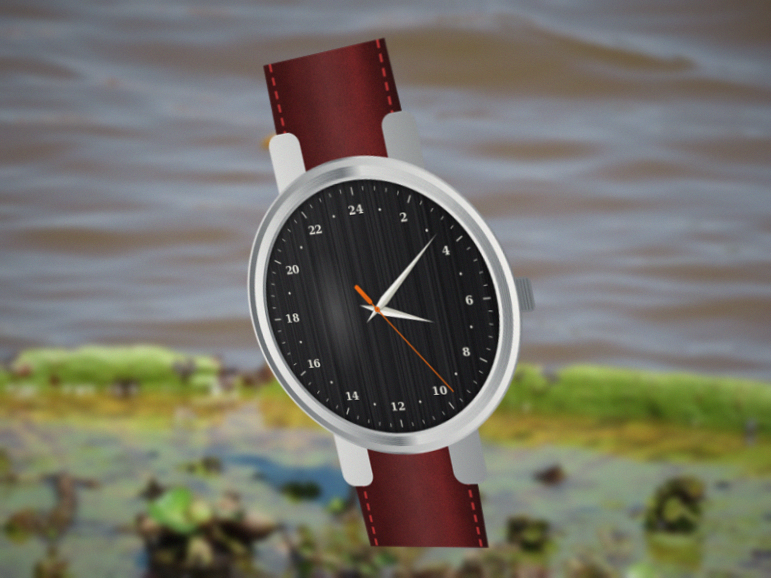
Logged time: 7 h 08 min 24 s
